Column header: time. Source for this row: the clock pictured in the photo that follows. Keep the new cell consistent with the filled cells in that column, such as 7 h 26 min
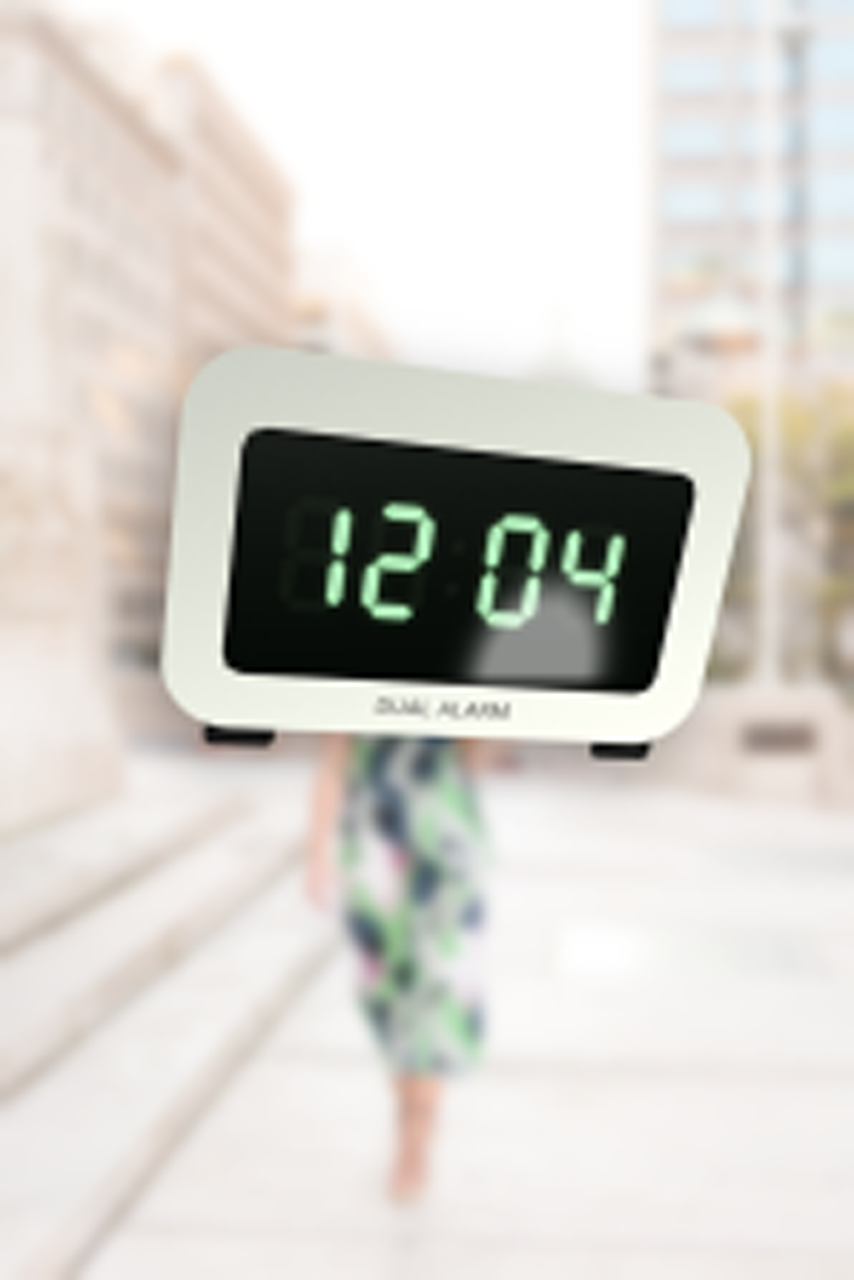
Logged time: 12 h 04 min
